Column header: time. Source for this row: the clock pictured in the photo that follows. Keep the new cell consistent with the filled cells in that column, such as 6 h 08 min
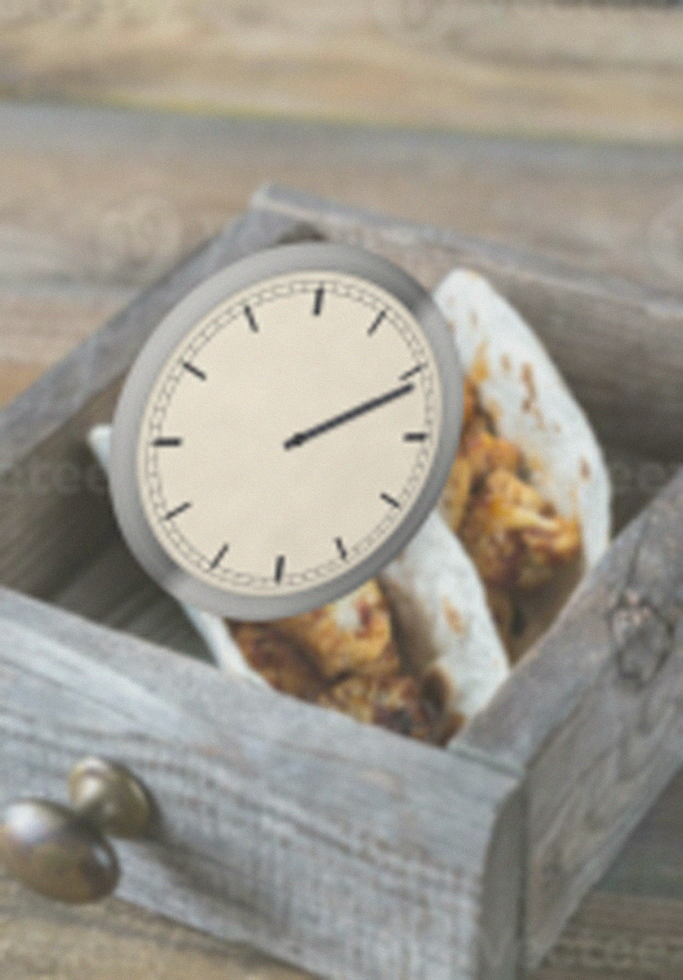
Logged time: 2 h 11 min
